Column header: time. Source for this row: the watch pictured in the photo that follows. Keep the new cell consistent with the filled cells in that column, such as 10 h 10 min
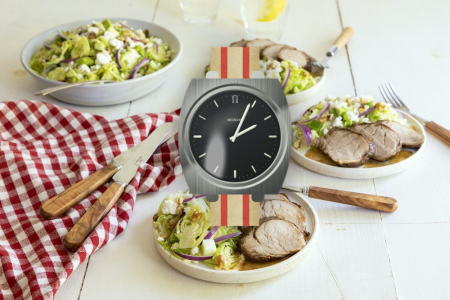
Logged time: 2 h 04 min
